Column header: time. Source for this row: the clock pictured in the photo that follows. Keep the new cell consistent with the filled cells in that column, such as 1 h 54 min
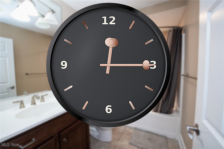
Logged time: 12 h 15 min
